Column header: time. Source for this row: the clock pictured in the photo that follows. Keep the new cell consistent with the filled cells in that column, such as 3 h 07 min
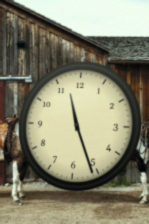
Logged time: 11 h 26 min
